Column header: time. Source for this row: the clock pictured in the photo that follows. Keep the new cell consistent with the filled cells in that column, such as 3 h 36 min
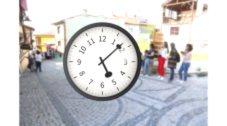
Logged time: 5 h 08 min
